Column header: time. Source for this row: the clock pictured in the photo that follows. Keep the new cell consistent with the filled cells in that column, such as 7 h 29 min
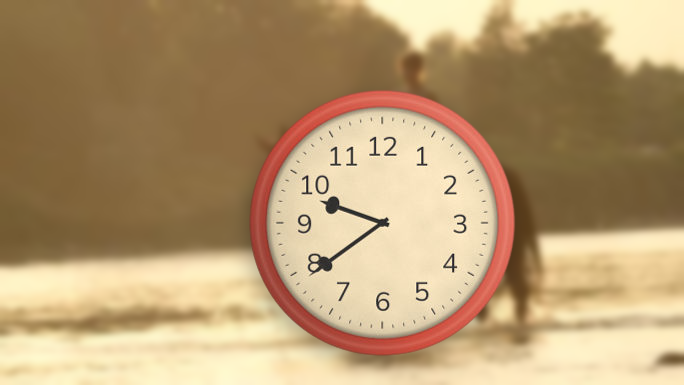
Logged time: 9 h 39 min
